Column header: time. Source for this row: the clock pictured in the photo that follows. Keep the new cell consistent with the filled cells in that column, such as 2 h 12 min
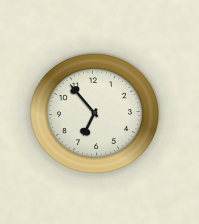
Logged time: 6 h 54 min
